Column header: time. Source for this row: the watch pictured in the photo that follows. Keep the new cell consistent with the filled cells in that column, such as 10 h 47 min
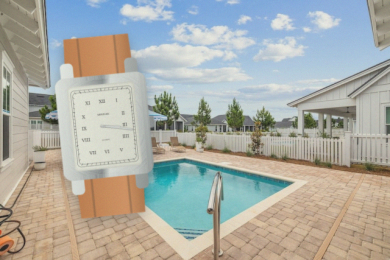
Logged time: 3 h 17 min
